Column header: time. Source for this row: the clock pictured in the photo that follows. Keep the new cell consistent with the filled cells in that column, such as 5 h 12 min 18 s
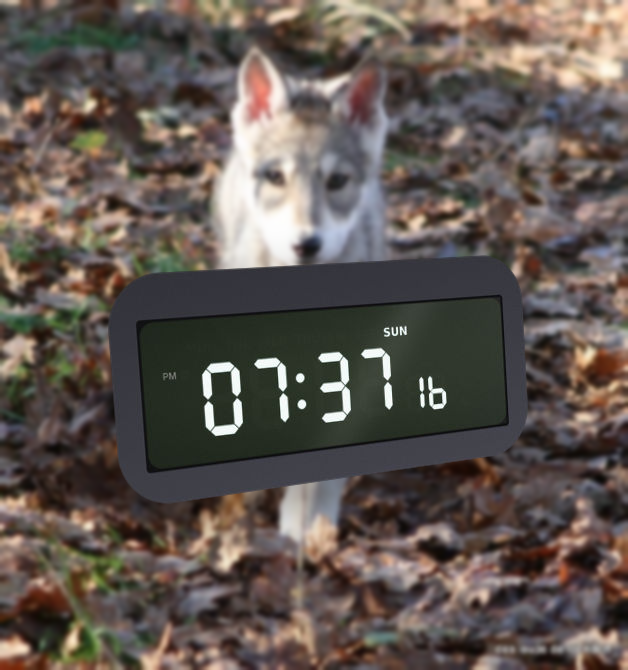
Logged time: 7 h 37 min 16 s
